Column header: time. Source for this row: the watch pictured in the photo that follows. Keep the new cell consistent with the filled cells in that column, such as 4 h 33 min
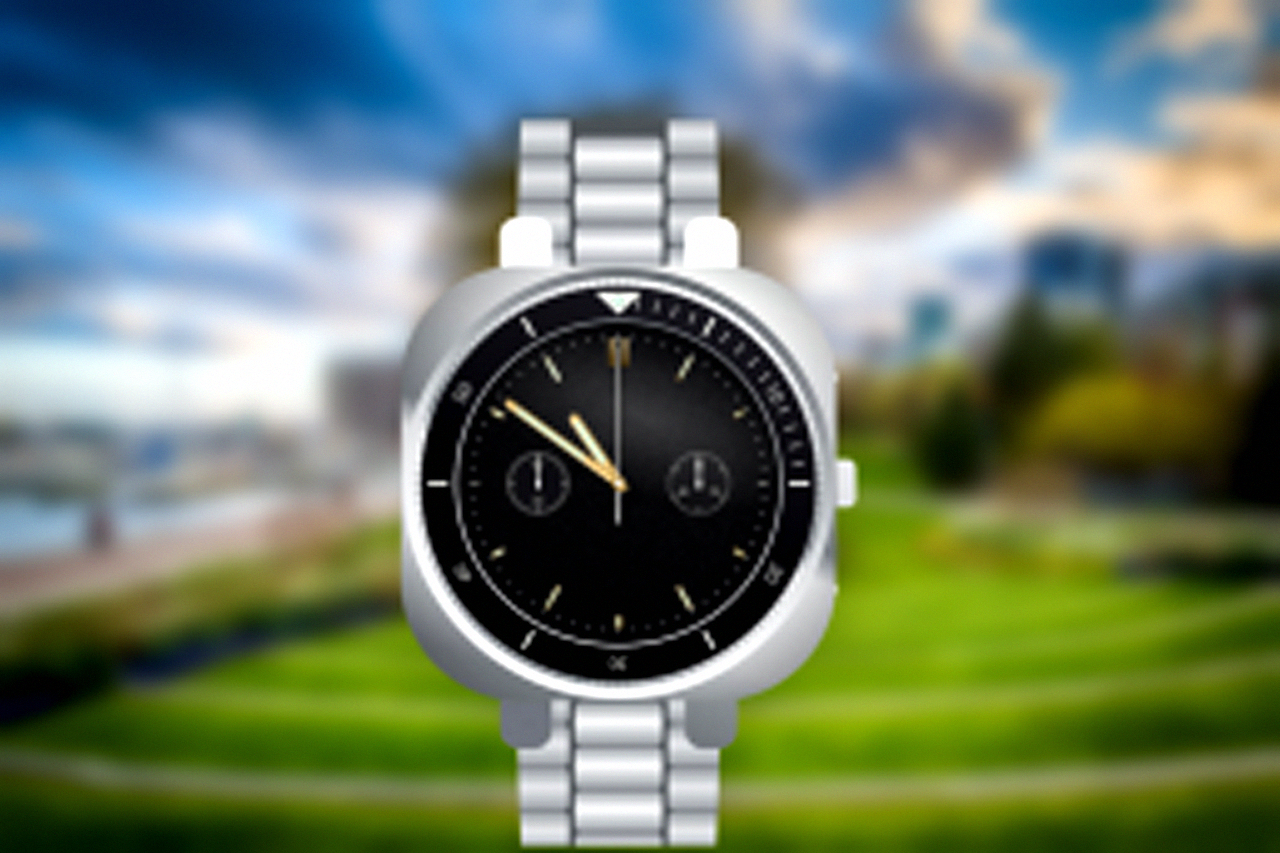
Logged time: 10 h 51 min
